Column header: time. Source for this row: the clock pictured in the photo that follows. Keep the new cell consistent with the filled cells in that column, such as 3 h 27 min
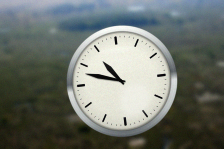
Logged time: 10 h 48 min
